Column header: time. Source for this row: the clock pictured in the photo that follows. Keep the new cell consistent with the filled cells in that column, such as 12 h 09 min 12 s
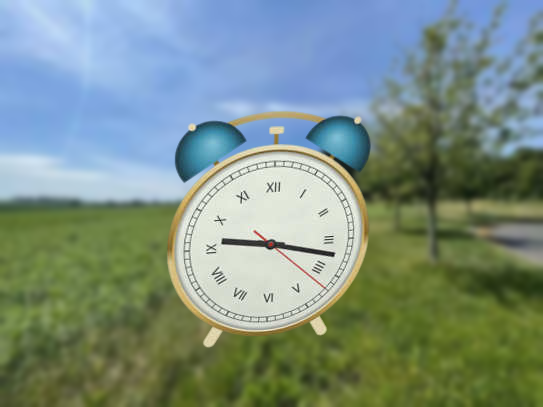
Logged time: 9 h 17 min 22 s
